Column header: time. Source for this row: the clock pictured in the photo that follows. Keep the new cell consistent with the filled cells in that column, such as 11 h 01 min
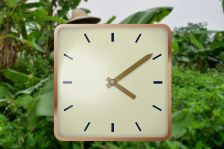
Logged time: 4 h 09 min
